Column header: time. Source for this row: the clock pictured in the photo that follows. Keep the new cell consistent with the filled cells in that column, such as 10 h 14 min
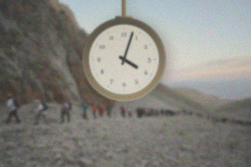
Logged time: 4 h 03 min
